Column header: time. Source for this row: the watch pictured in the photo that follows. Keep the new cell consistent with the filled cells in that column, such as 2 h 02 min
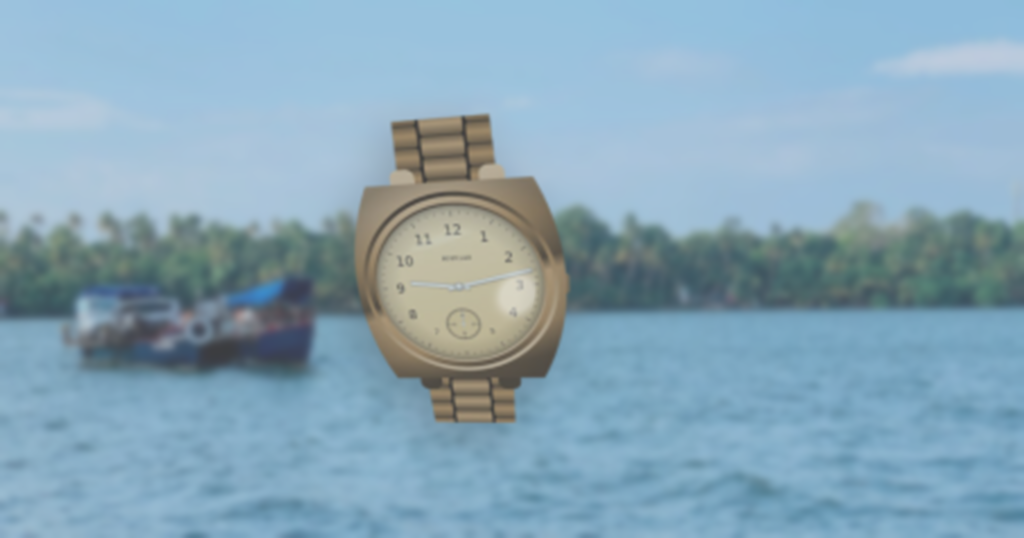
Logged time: 9 h 13 min
